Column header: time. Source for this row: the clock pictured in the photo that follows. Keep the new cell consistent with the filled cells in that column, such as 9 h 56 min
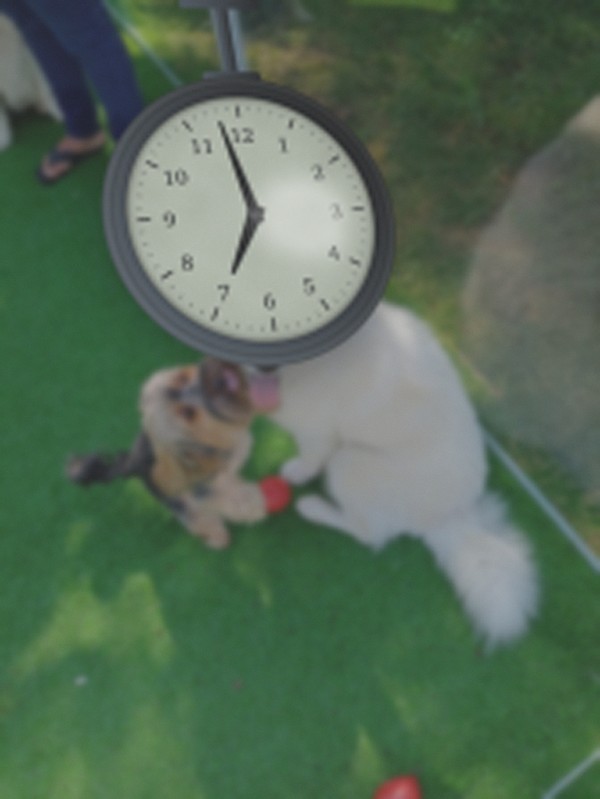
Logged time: 6 h 58 min
